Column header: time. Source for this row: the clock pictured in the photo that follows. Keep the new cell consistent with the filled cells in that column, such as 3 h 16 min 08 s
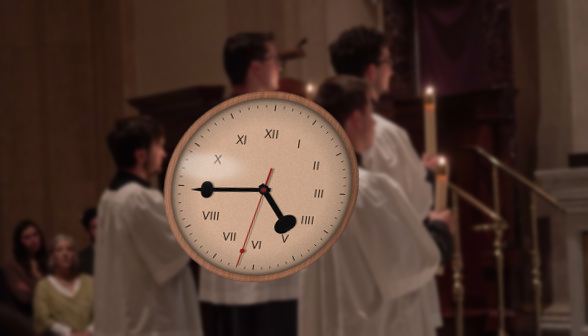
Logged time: 4 h 44 min 32 s
